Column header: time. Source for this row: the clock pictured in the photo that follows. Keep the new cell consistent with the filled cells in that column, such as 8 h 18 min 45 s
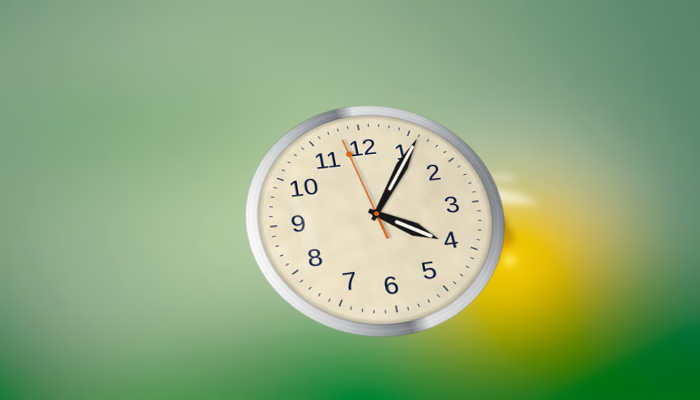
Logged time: 4 h 05 min 58 s
